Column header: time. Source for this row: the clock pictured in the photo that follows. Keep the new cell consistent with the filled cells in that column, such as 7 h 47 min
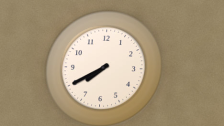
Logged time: 7 h 40 min
